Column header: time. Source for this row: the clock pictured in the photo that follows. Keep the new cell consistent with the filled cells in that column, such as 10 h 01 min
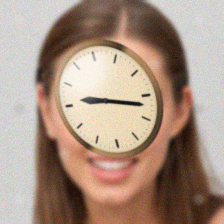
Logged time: 9 h 17 min
